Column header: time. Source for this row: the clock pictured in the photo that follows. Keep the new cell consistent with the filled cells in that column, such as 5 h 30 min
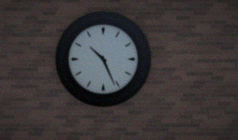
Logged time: 10 h 26 min
